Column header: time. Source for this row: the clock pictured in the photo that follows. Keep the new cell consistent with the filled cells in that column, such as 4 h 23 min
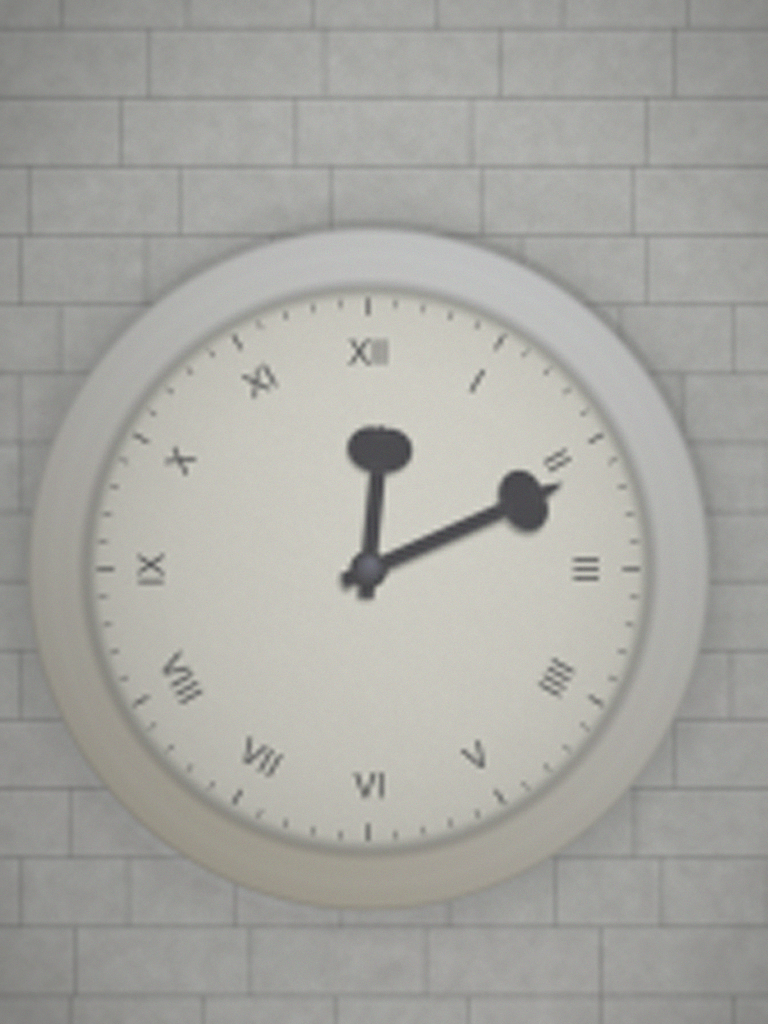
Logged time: 12 h 11 min
